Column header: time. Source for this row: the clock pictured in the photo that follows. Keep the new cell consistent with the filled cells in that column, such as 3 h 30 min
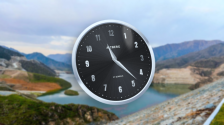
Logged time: 11 h 23 min
